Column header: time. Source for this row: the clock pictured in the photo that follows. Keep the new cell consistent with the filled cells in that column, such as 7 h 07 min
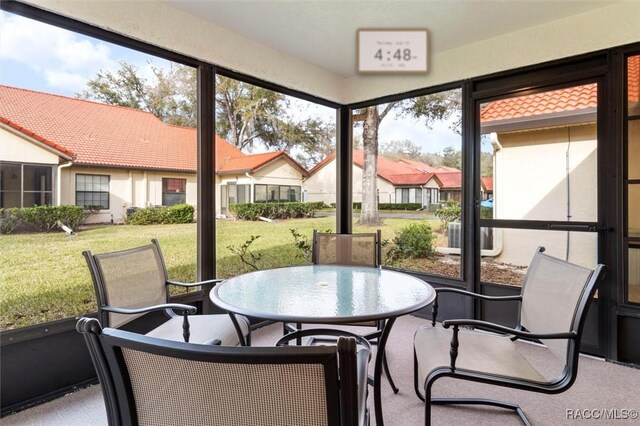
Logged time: 4 h 48 min
